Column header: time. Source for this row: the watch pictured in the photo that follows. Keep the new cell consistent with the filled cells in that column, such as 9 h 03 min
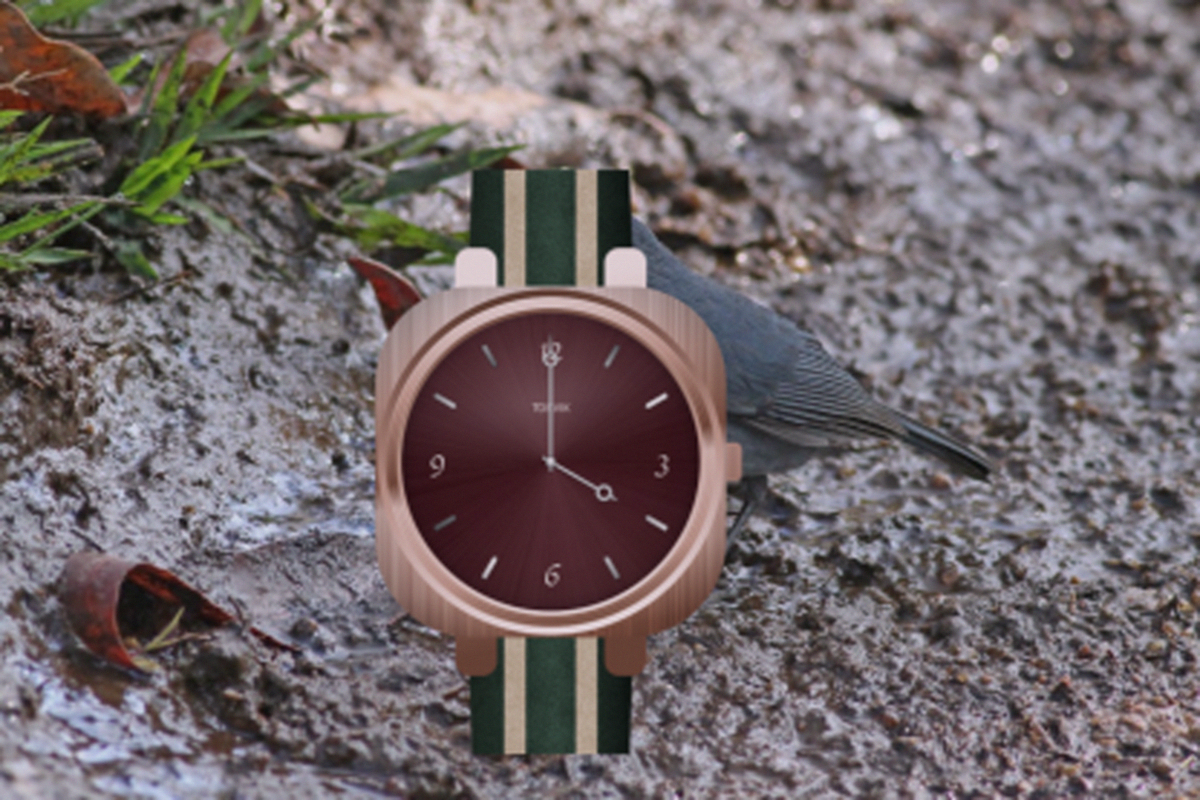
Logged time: 4 h 00 min
